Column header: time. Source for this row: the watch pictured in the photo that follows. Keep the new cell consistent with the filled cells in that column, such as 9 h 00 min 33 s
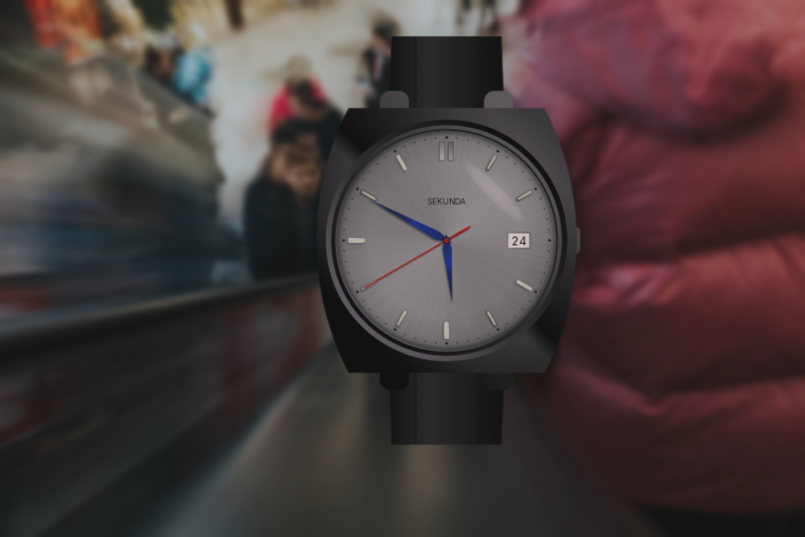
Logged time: 5 h 49 min 40 s
